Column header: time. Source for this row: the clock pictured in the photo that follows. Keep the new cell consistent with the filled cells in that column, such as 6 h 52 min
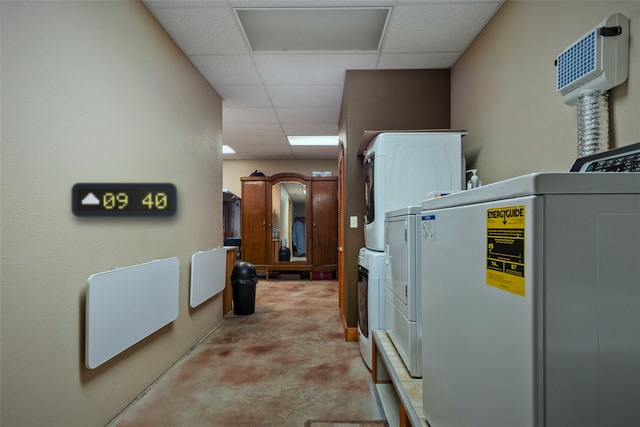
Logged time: 9 h 40 min
